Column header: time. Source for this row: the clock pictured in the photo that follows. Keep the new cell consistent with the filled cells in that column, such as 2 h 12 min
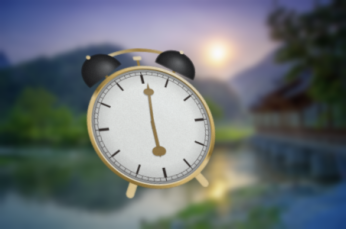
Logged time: 6 h 01 min
